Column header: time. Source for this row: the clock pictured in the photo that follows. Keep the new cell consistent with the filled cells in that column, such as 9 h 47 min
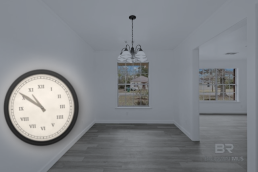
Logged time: 10 h 51 min
